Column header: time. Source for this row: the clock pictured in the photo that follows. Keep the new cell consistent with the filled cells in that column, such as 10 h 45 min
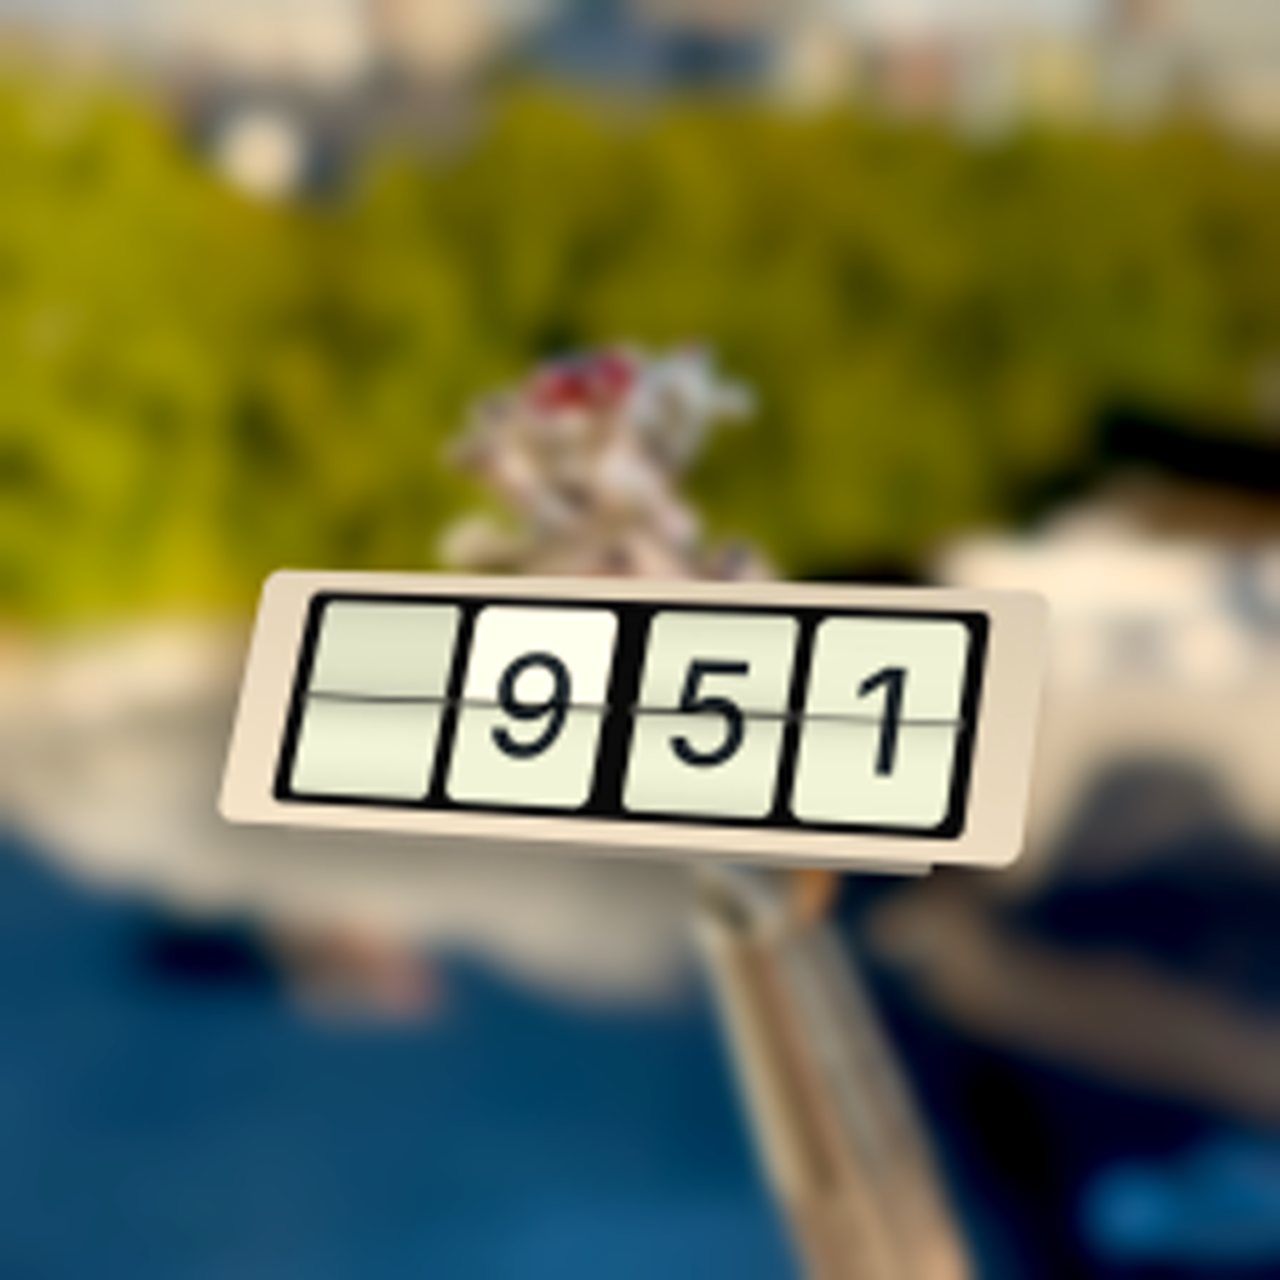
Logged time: 9 h 51 min
